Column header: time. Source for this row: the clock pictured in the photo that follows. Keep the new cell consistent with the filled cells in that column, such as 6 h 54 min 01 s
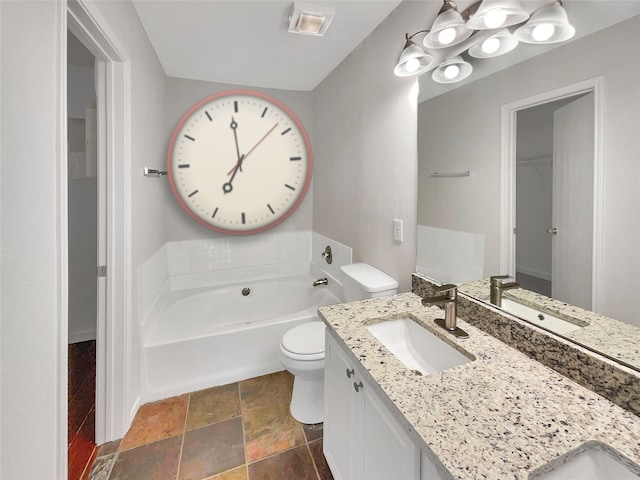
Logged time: 6 h 59 min 08 s
